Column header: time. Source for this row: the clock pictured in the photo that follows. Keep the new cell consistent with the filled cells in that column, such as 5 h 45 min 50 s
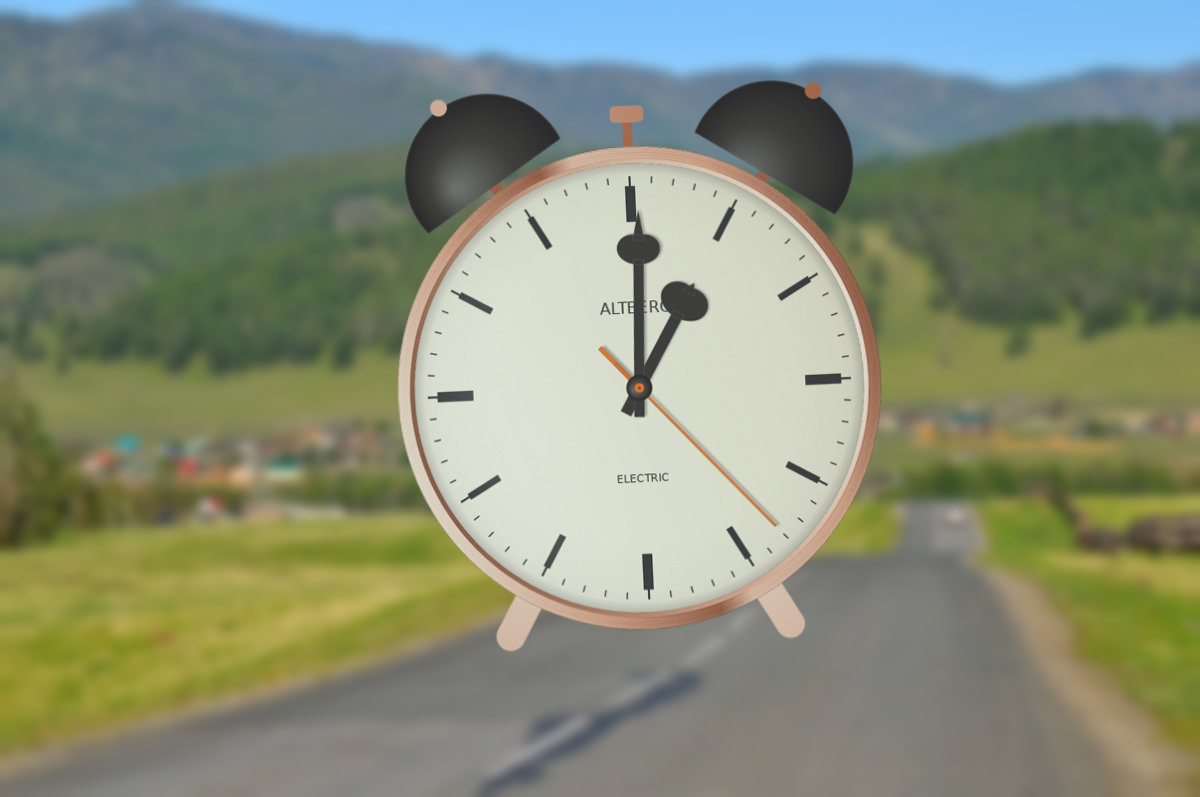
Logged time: 1 h 00 min 23 s
